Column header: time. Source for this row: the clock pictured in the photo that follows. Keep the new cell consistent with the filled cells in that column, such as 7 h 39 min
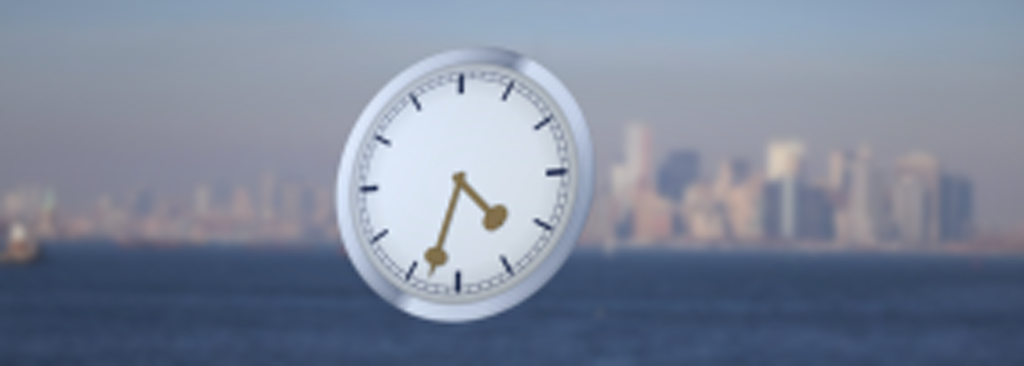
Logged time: 4 h 33 min
